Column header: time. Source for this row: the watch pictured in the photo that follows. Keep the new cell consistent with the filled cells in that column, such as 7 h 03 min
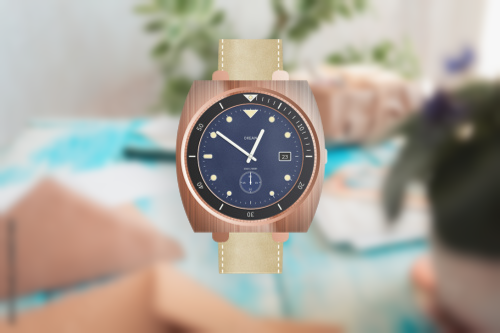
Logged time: 12 h 51 min
